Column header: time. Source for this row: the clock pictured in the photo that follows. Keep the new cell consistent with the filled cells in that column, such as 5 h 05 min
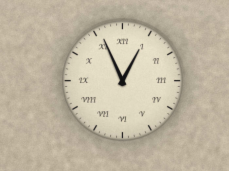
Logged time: 12 h 56 min
